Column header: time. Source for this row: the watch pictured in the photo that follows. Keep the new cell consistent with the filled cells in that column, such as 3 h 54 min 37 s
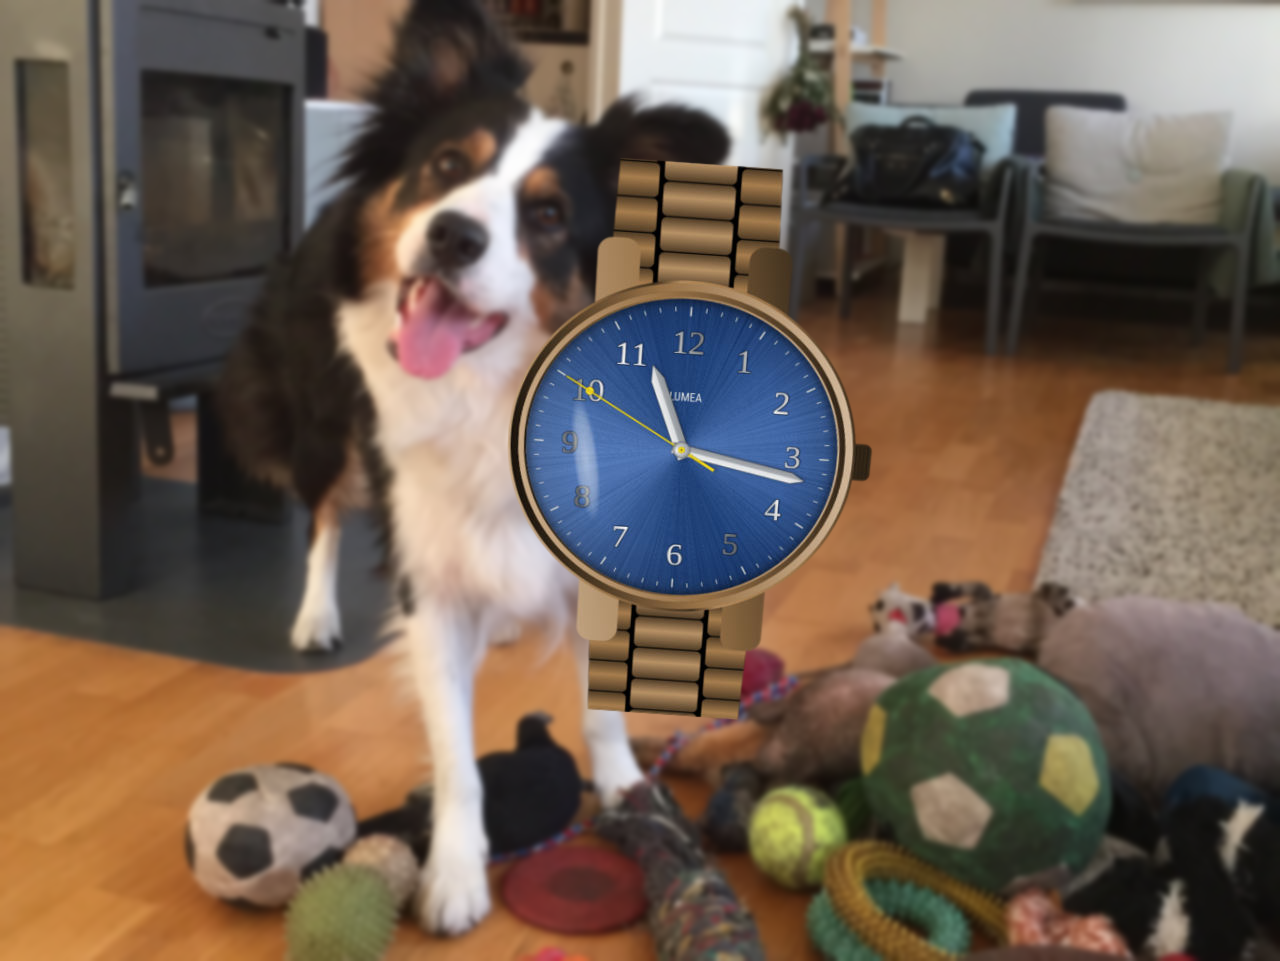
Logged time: 11 h 16 min 50 s
